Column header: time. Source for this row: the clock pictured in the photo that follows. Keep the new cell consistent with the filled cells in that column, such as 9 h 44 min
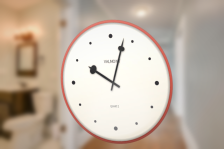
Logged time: 10 h 03 min
